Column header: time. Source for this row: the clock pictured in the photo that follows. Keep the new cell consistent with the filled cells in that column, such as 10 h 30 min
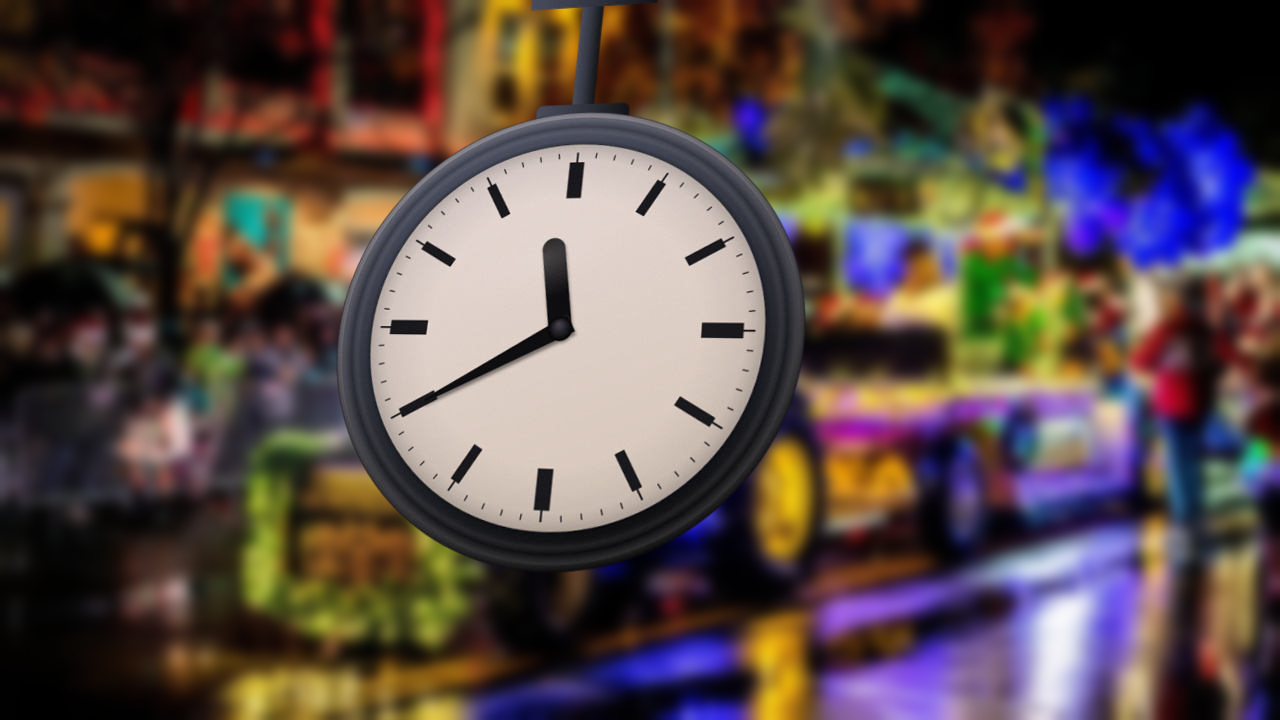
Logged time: 11 h 40 min
